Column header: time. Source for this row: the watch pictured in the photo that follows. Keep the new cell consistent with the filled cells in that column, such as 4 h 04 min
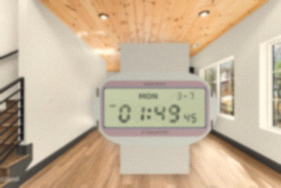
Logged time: 1 h 49 min
